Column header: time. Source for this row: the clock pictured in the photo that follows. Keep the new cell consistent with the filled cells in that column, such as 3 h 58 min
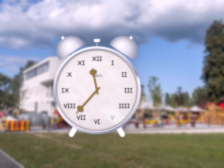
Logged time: 11 h 37 min
